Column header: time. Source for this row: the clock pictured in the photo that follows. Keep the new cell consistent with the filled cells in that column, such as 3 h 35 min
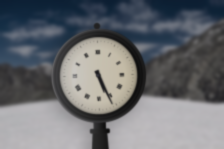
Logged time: 5 h 26 min
